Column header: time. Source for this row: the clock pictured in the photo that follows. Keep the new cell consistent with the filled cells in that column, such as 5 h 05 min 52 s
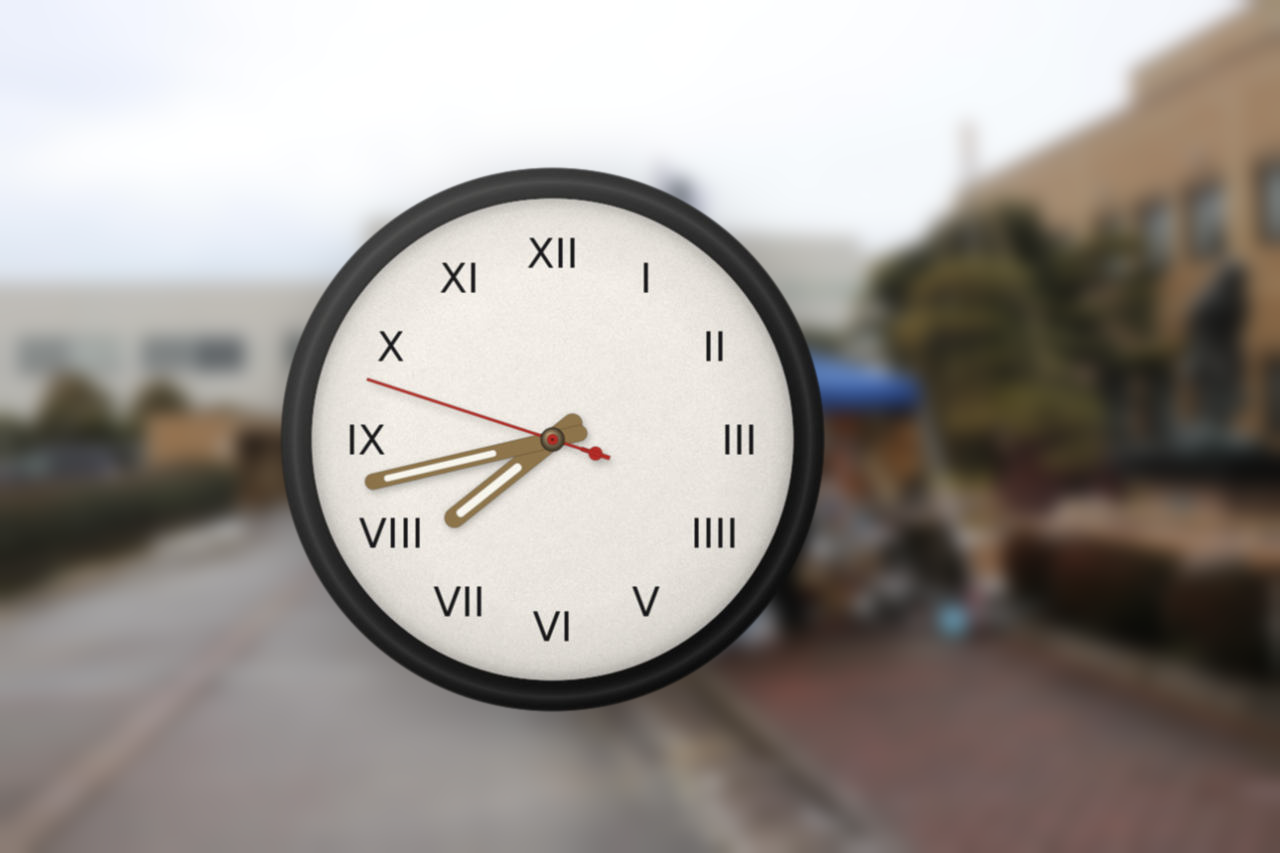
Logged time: 7 h 42 min 48 s
